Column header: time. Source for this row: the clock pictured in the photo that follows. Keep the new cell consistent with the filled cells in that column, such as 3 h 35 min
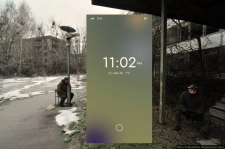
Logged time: 11 h 02 min
